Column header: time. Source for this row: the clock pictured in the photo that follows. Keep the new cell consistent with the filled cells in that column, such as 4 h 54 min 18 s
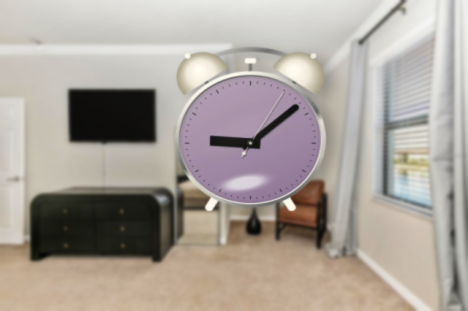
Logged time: 9 h 08 min 05 s
